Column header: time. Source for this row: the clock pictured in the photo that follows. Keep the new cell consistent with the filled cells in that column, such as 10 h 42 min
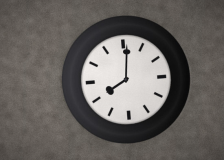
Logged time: 8 h 01 min
